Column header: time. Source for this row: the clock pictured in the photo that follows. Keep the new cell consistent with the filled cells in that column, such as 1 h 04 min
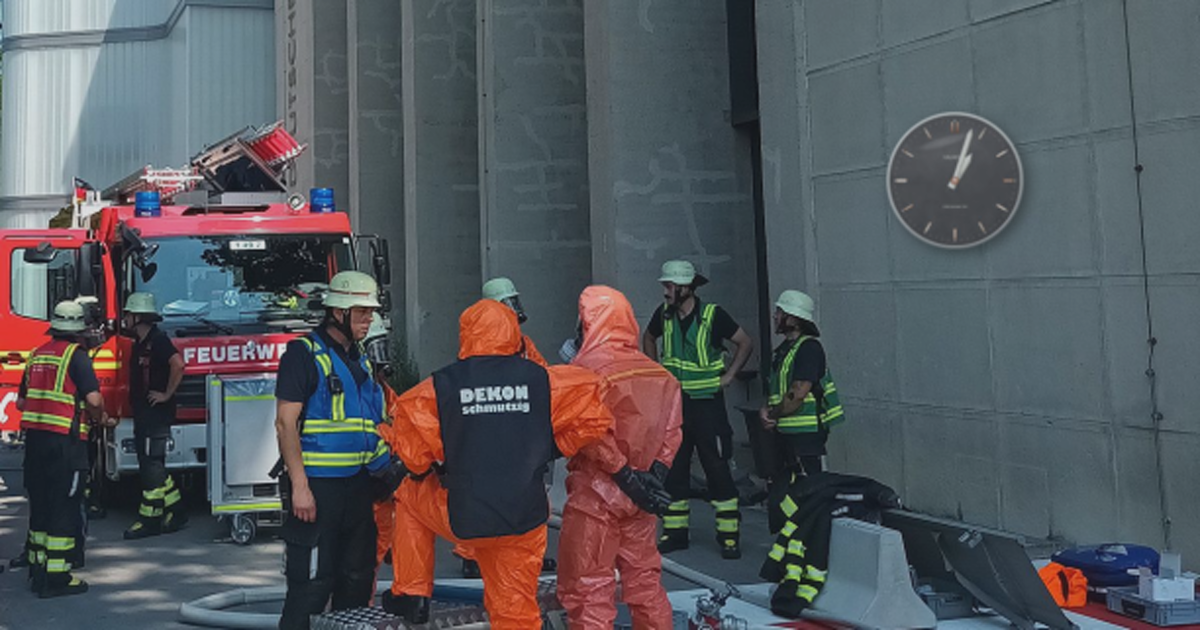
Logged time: 1 h 03 min
